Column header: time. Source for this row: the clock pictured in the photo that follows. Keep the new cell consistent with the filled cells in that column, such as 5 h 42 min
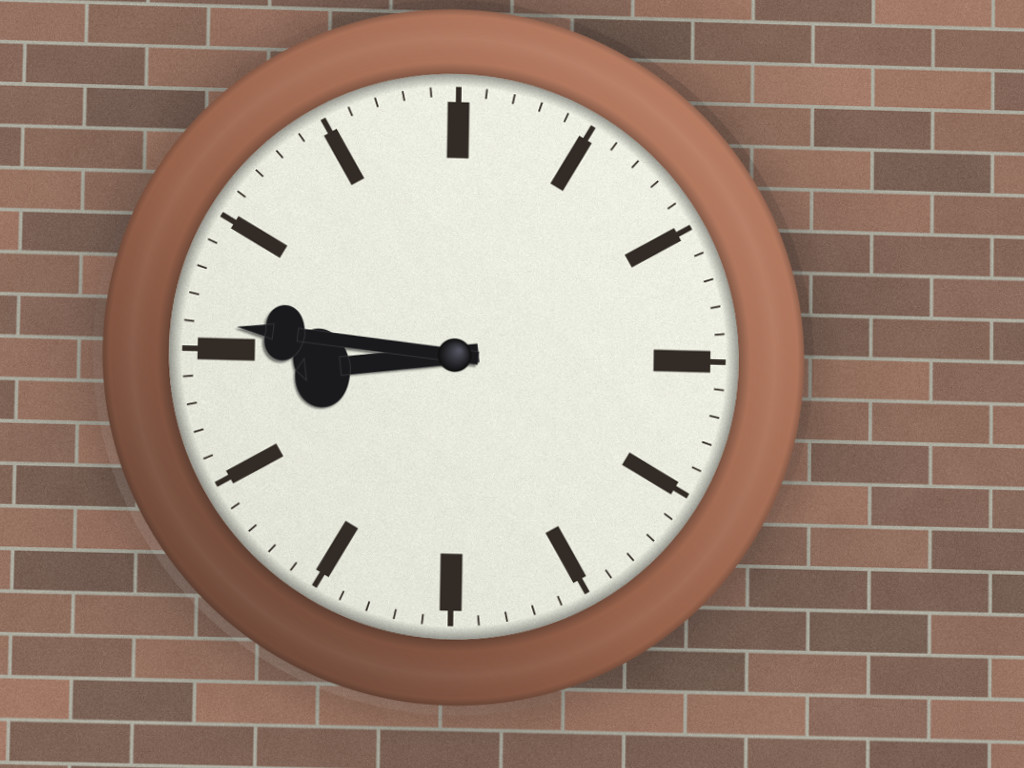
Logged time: 8 h 46 min
